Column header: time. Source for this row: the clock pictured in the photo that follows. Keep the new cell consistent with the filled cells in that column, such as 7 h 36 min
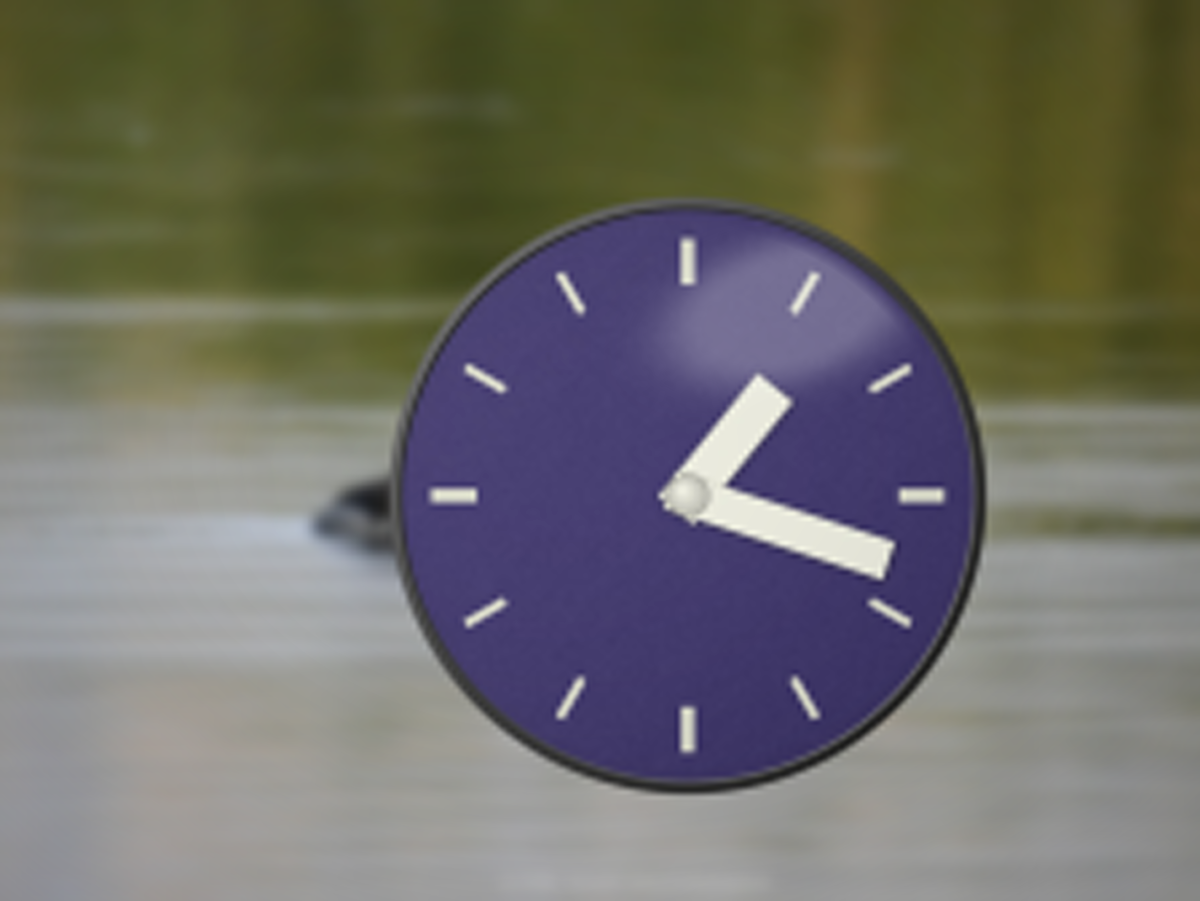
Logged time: 1 h 18 min
